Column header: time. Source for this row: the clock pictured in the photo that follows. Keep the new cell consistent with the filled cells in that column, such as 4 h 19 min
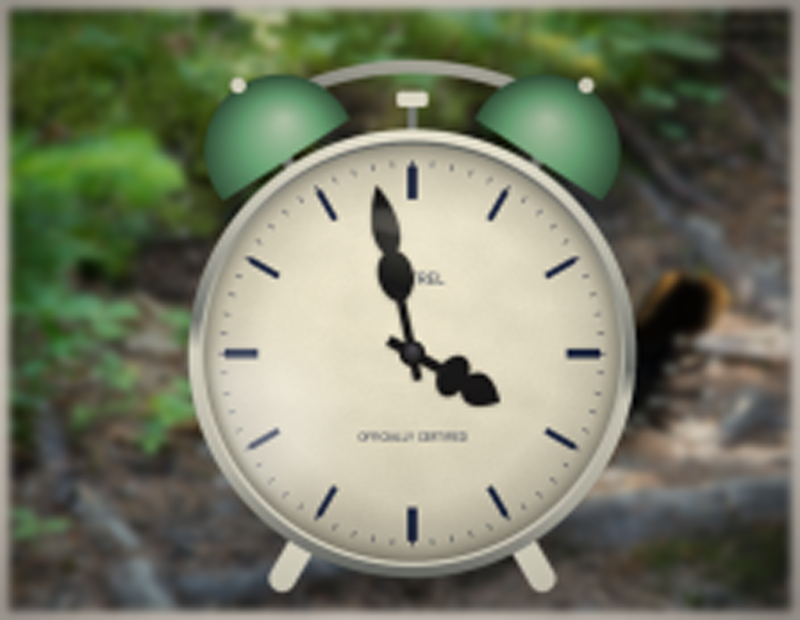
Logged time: 3 h 58 min
